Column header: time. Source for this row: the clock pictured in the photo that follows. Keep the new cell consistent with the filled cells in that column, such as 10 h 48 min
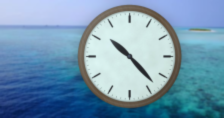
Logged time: 10 h 23 min
